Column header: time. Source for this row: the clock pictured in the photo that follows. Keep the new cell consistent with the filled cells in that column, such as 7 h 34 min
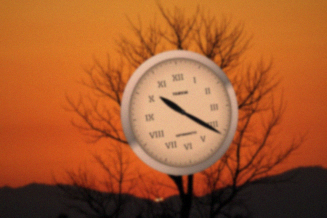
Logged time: 10 h 21 min
